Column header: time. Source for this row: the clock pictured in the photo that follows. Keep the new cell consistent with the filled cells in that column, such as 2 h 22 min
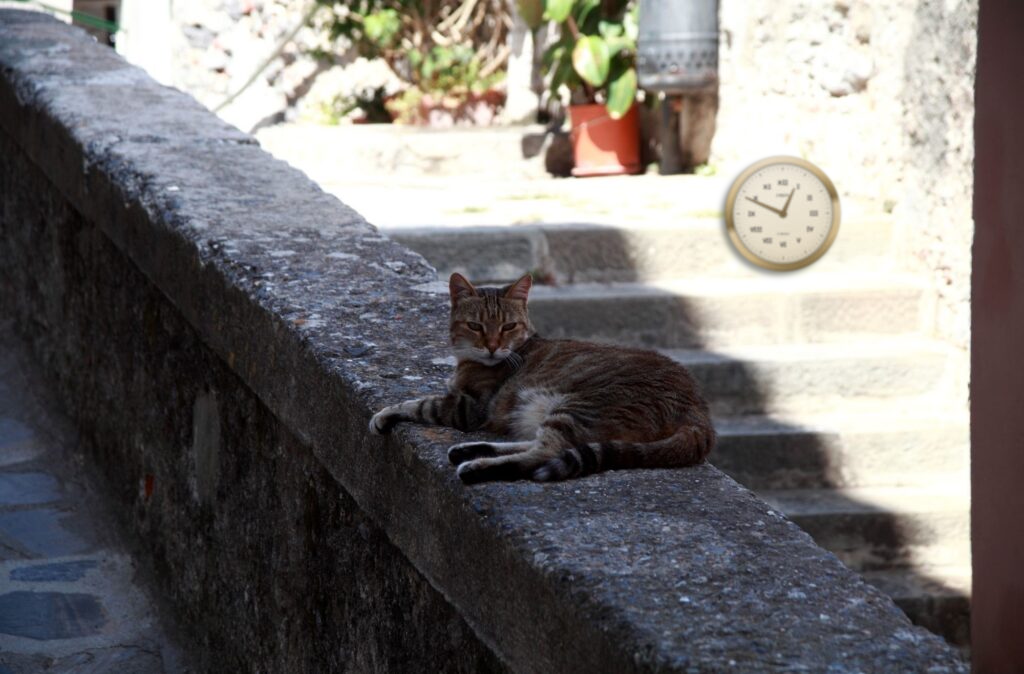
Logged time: 12 h 49 min
